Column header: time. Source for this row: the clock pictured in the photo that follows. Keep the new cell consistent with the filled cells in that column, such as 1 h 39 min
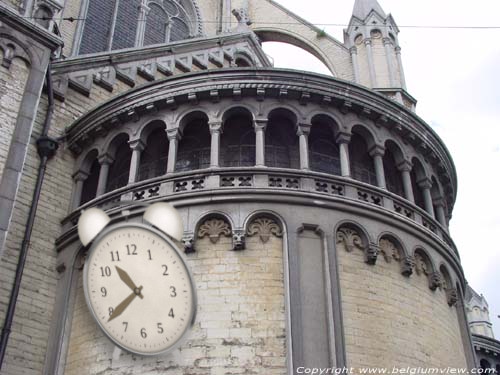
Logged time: 10 h 39 min
